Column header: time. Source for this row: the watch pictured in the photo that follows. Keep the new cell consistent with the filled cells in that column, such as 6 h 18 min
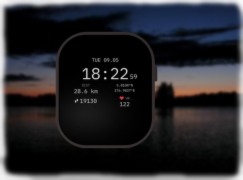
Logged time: 18 h 22 min
